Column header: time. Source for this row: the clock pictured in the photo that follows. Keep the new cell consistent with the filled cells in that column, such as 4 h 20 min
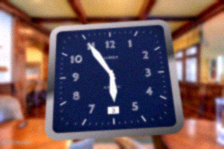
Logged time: 5 h 55 min
